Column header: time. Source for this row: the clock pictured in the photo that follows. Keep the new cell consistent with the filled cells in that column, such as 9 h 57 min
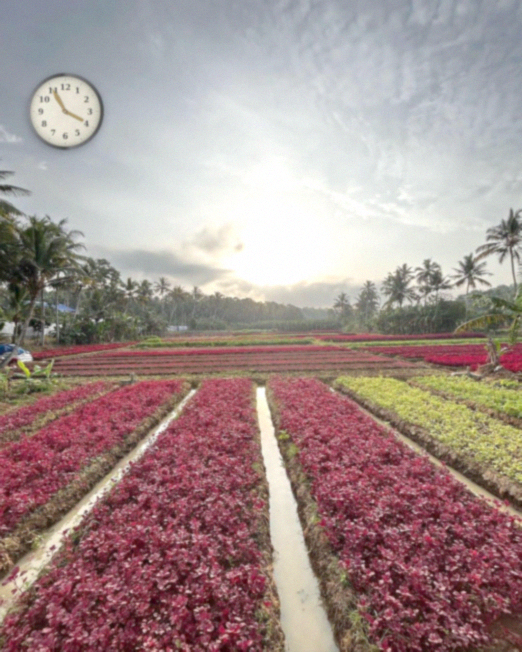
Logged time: 3 h 55 min
